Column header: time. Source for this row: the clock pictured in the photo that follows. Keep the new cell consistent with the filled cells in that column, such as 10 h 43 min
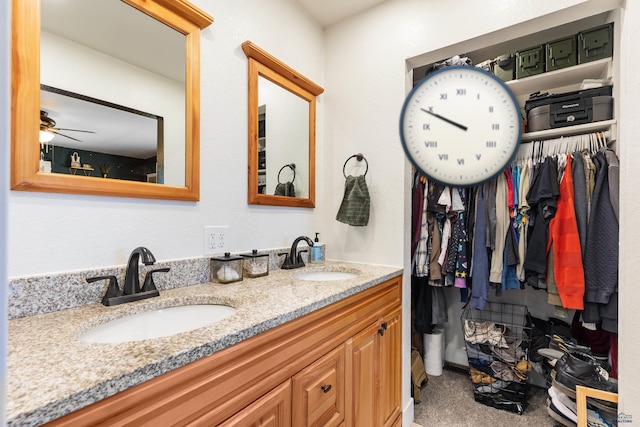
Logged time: 9 h 49 min
